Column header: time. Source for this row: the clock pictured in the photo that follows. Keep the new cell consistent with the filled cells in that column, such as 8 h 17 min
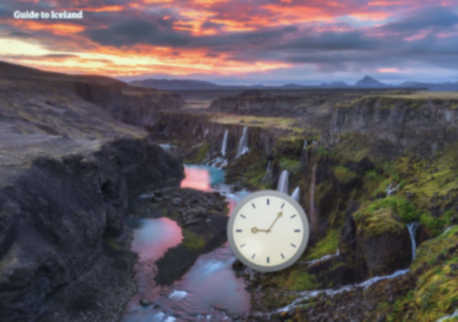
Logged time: 9 h 06 min
